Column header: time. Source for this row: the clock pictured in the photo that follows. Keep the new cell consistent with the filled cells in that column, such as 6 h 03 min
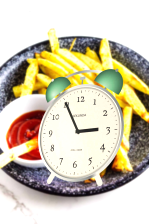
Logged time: 2 h 55 min
